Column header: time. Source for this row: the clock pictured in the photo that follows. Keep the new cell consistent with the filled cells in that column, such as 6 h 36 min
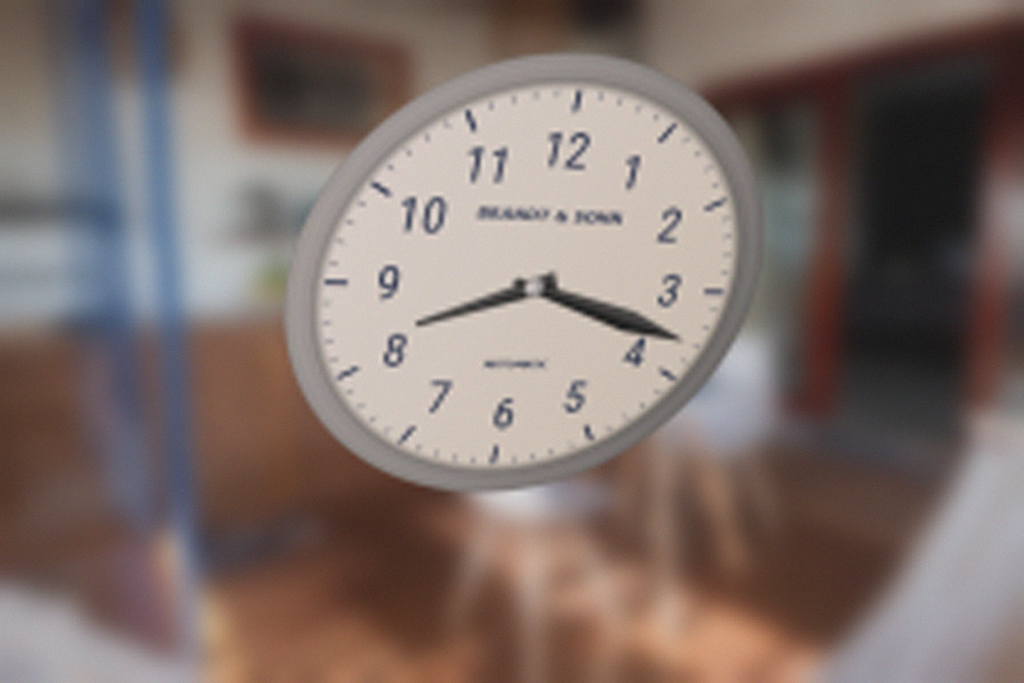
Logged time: 8 h 18 min
